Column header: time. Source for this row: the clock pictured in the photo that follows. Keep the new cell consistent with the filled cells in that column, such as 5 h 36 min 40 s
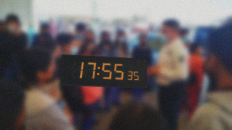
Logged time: 17 h 55 min 35 s
